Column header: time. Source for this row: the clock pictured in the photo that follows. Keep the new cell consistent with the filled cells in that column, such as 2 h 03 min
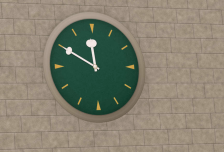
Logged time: 11 h 50 min
